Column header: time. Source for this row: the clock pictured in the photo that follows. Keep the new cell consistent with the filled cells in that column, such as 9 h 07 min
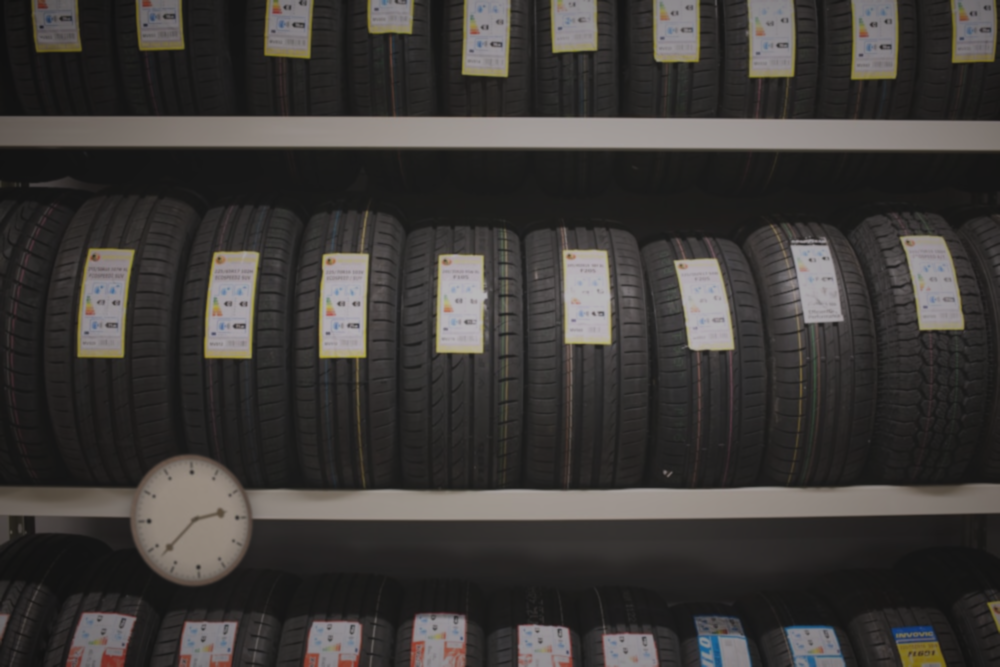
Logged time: 2 h 38 min
